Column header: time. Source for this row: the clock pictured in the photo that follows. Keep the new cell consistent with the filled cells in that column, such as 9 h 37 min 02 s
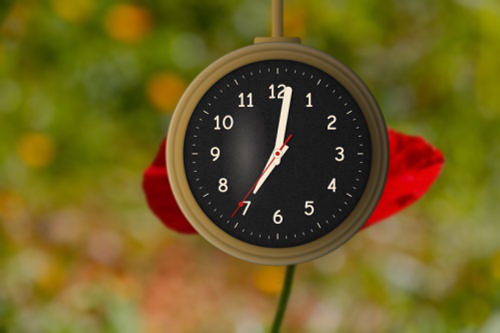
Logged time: 7 h 01 min 36 s
